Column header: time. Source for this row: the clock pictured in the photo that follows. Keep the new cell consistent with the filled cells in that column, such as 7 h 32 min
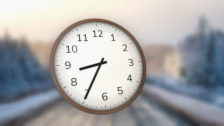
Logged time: 8 h 35 min
